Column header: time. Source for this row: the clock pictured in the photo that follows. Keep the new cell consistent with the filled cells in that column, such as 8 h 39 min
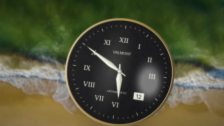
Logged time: 5 h 50 min
